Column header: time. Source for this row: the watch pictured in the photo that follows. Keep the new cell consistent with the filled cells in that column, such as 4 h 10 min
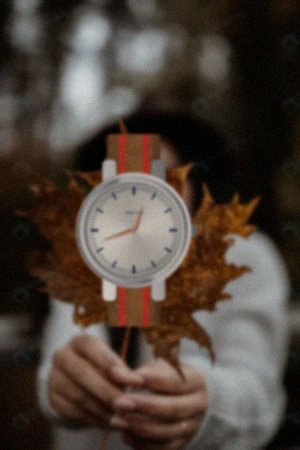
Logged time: 12 h 42 min
